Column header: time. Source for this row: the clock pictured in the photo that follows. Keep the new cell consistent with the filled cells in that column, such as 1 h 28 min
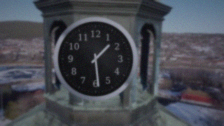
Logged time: 1 h 29 min
